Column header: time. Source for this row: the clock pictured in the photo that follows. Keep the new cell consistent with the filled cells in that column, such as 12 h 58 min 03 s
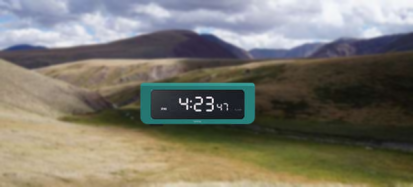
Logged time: 4 h 23 min 47 s
